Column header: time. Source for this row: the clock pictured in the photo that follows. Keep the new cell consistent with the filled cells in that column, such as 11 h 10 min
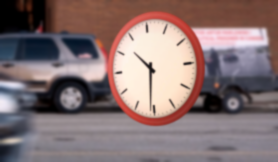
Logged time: 10 h 31 min
